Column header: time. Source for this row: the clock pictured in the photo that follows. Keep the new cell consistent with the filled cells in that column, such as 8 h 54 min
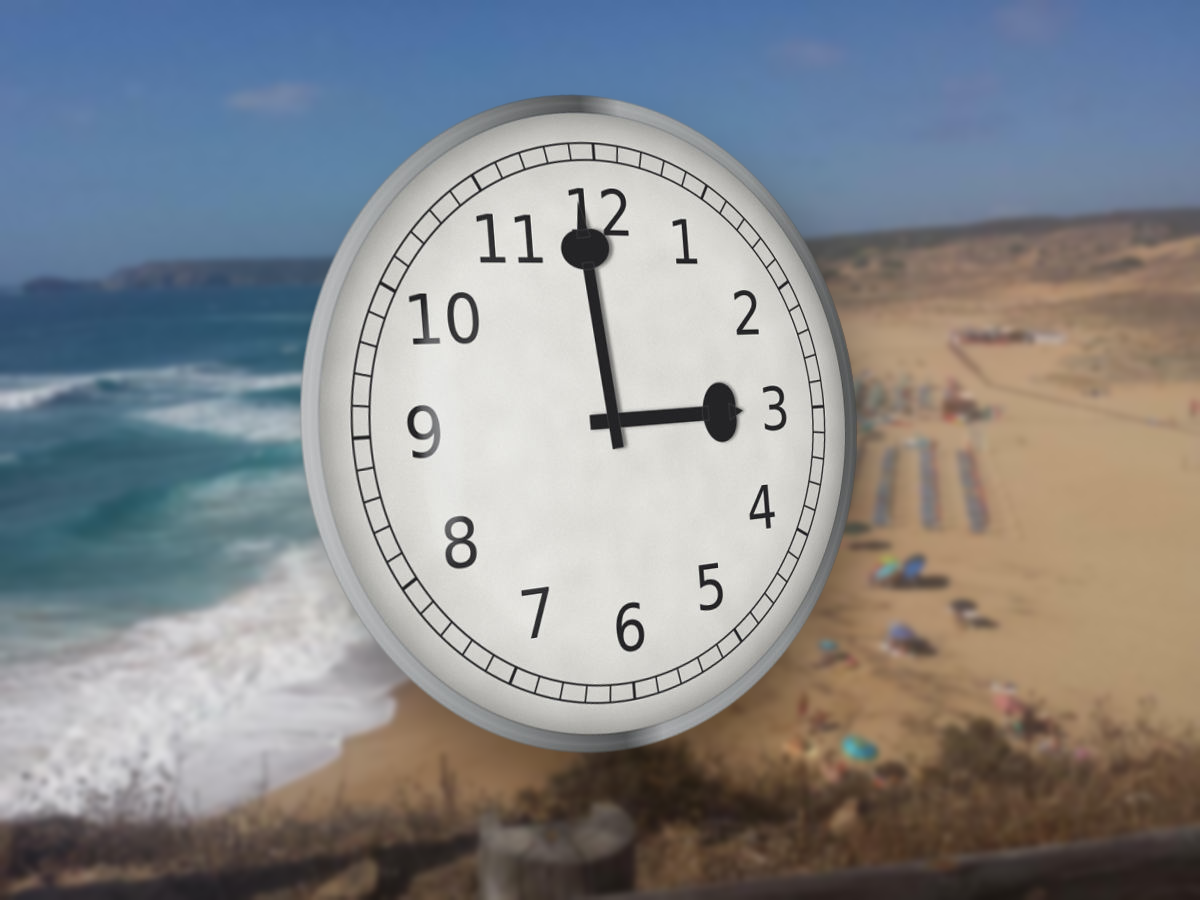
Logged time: 2 h 59 min
